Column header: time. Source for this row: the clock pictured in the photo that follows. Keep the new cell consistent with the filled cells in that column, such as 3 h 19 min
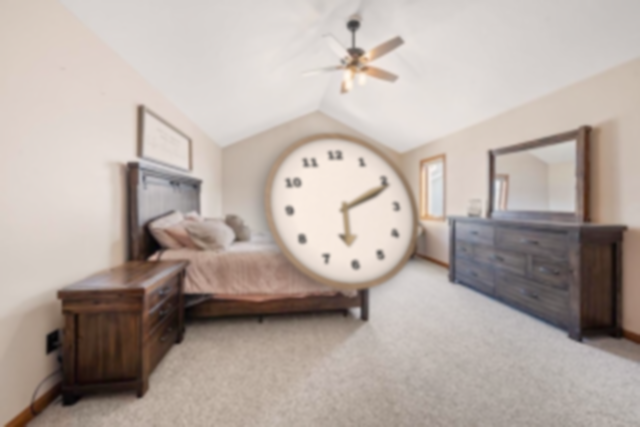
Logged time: 6 h 11 min
